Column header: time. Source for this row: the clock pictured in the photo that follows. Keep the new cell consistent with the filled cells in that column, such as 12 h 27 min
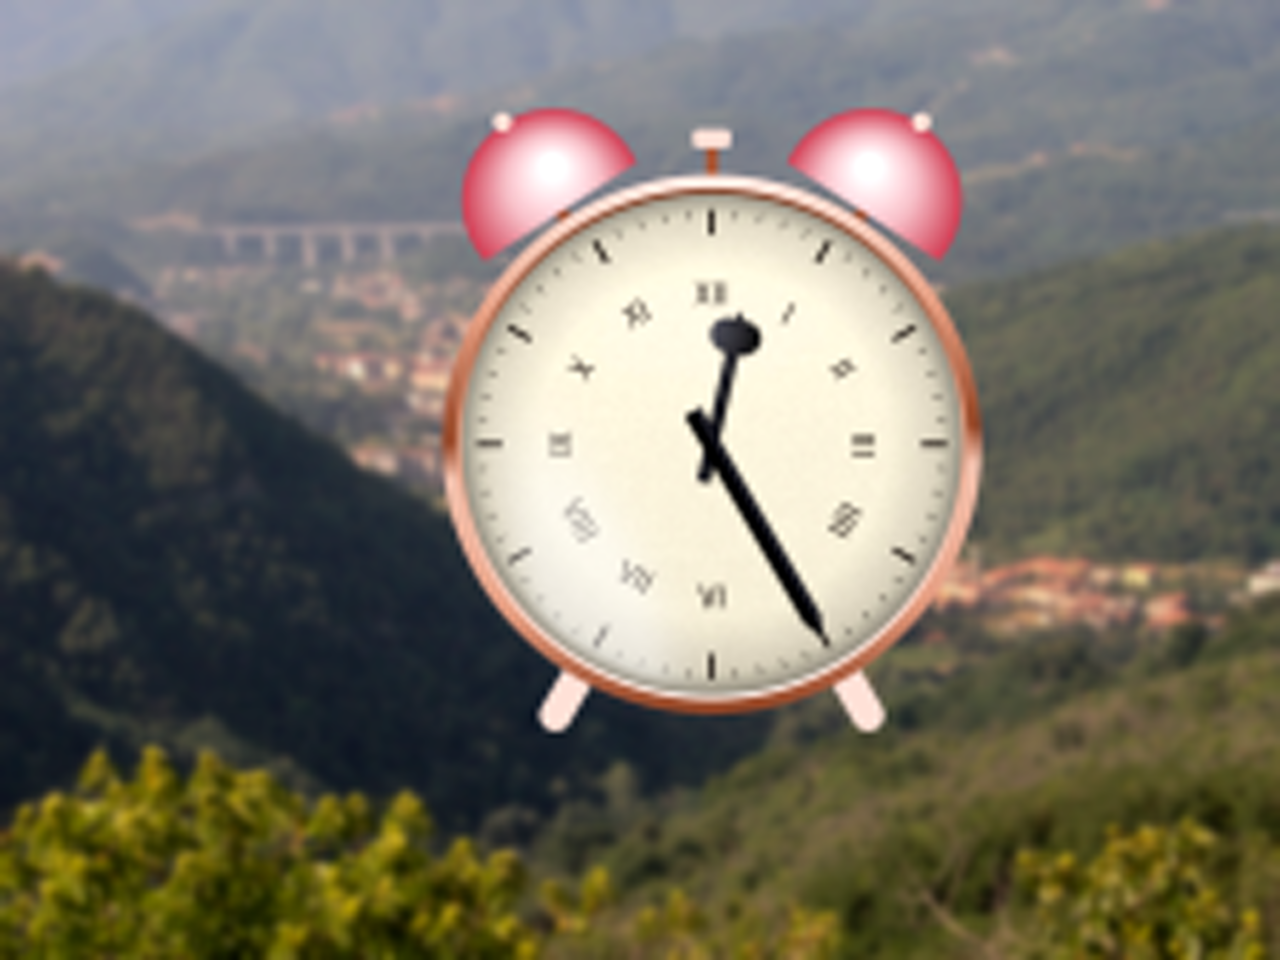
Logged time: 12 h 25 min
